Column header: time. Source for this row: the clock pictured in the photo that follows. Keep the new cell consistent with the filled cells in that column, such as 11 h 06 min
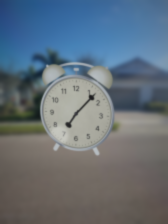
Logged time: 7 h 07 min
